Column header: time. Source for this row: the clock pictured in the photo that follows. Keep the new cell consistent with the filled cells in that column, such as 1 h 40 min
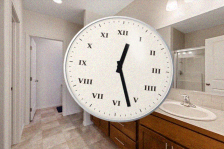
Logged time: 12 h 27 min
